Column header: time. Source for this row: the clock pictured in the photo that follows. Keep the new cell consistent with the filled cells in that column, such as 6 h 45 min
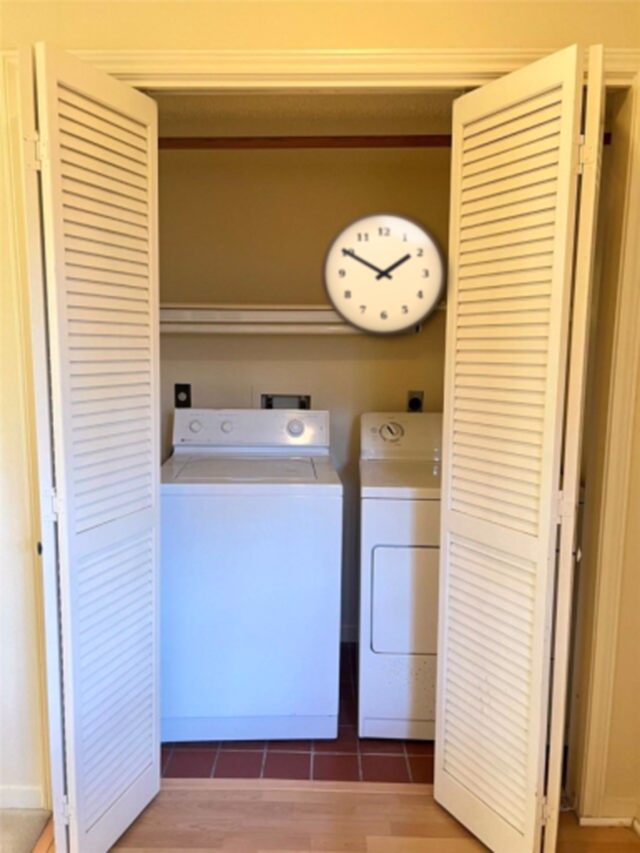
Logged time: 1 h 50 min
